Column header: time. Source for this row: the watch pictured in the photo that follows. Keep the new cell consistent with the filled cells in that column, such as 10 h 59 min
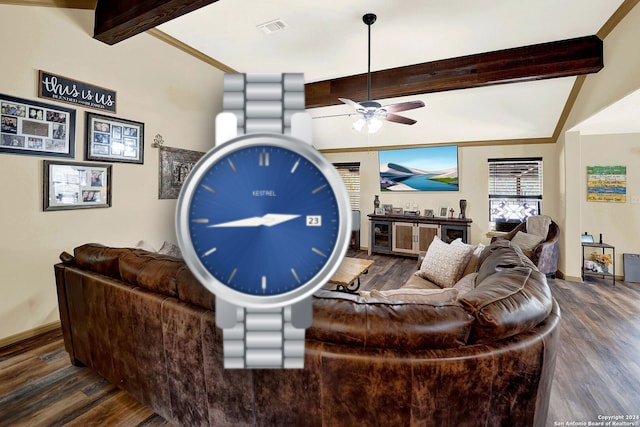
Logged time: 2 h 44 min
